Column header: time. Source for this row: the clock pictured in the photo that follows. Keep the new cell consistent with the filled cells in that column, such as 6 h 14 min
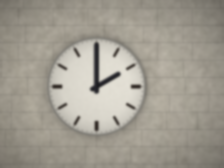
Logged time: 2 h 00 min
